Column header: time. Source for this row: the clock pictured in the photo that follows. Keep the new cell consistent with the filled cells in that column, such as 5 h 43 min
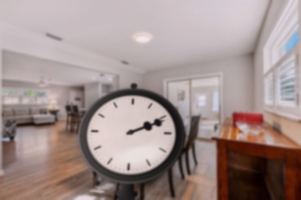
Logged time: 2 h 11 min
